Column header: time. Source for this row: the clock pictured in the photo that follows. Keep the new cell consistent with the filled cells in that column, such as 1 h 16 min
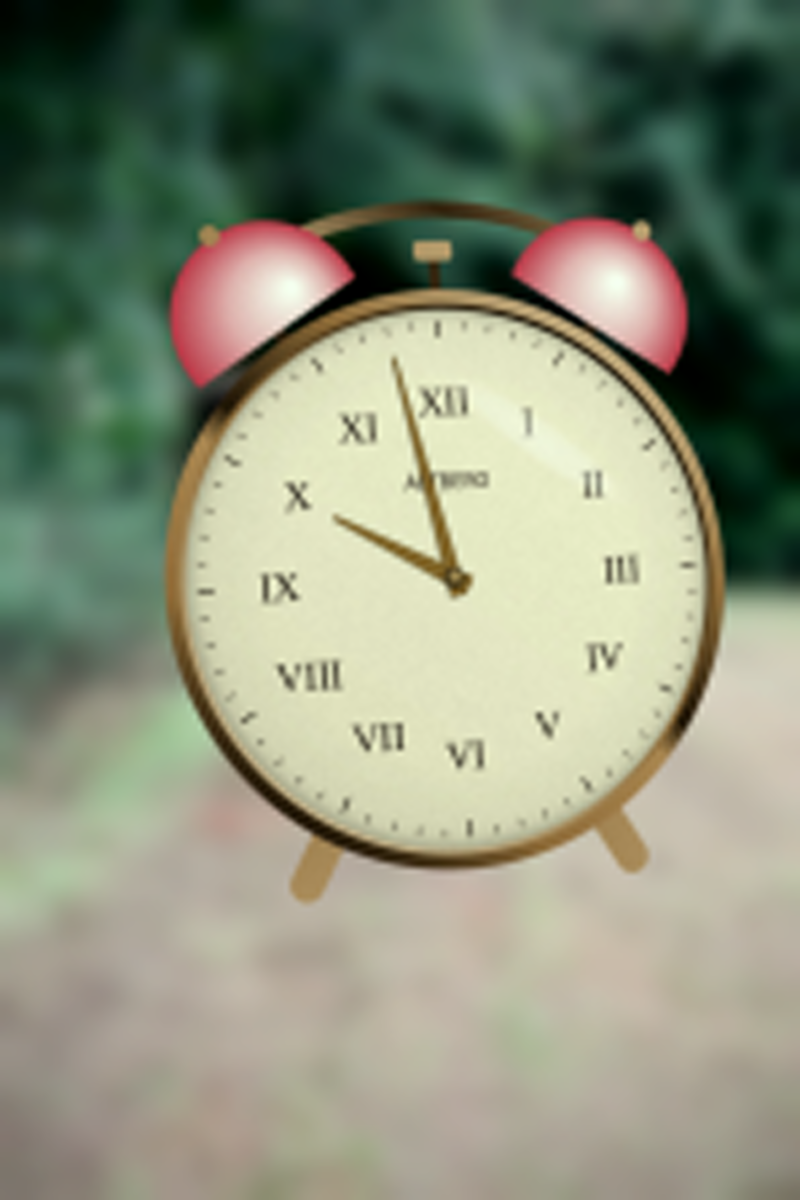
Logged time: 9 h 58 min
